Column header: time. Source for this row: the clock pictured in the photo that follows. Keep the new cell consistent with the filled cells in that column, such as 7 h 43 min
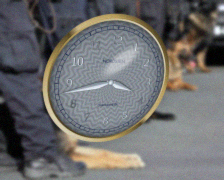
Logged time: 3 h 43 min
